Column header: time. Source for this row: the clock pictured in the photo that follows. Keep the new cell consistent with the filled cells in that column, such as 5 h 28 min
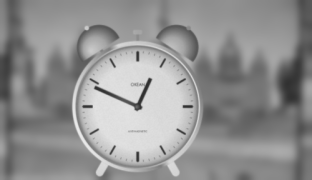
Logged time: 12 h 49 min
